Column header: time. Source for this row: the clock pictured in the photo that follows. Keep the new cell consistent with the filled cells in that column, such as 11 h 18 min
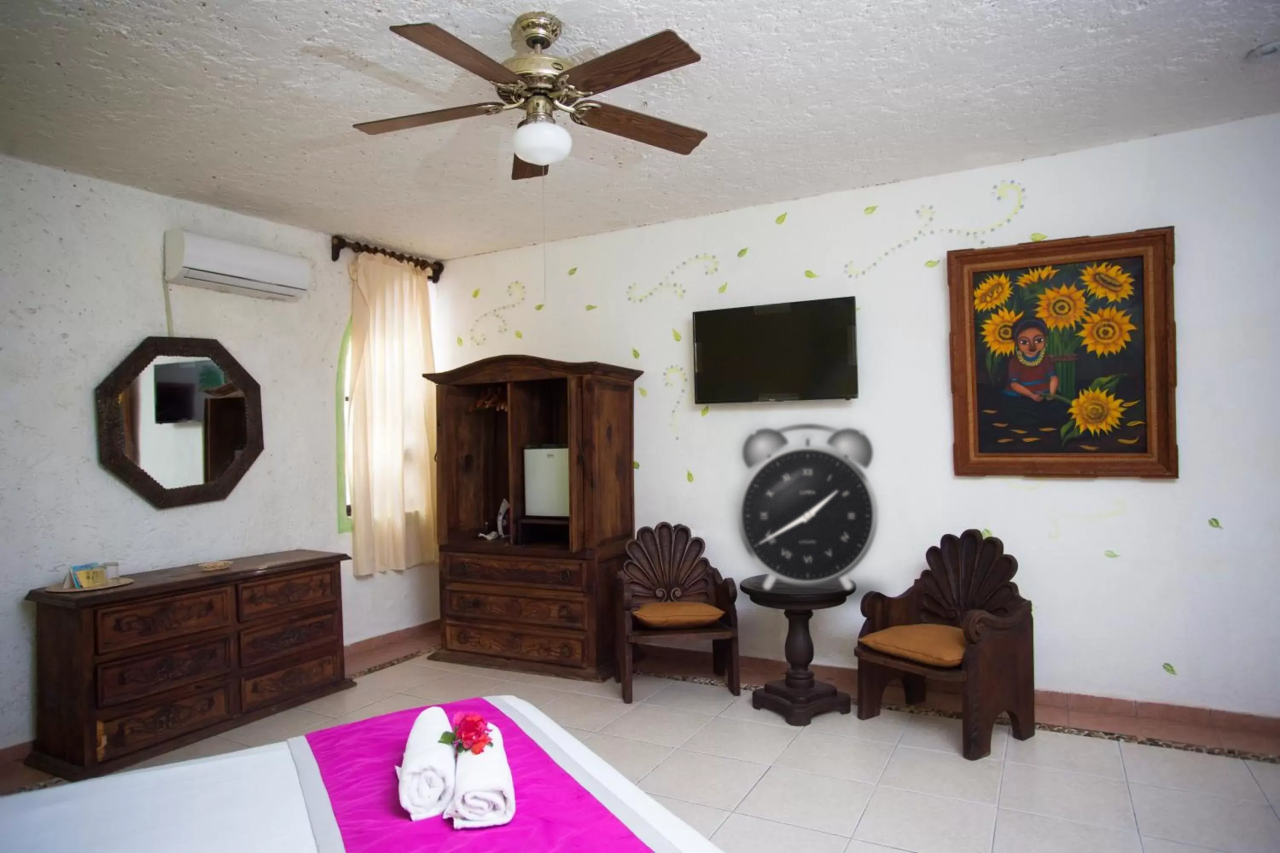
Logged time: 1 h 40 min
